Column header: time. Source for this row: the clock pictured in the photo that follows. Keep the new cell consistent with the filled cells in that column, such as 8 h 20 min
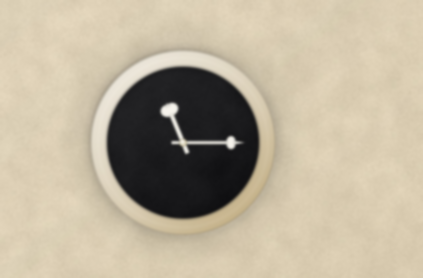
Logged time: 11 h 15 min
